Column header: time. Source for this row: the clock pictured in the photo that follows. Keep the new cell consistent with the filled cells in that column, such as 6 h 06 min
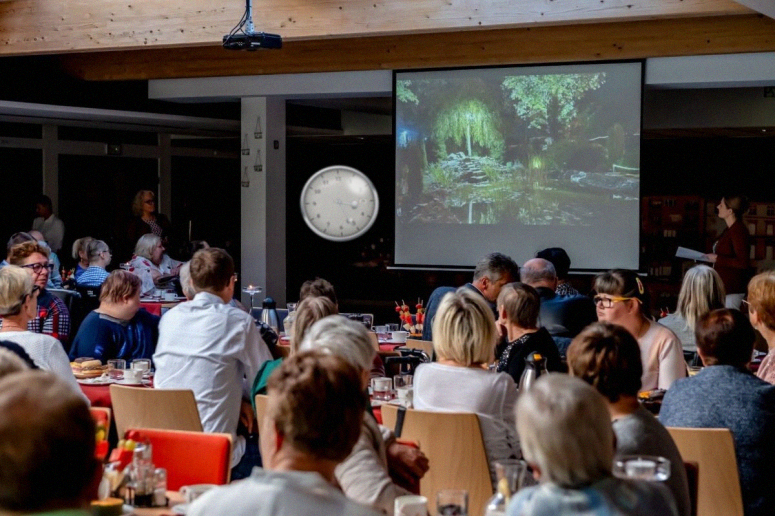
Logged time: 3 h 26 min
